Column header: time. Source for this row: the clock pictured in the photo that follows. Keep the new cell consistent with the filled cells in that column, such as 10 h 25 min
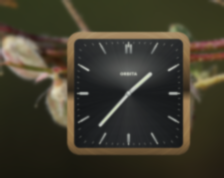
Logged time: 1 h 37 min
